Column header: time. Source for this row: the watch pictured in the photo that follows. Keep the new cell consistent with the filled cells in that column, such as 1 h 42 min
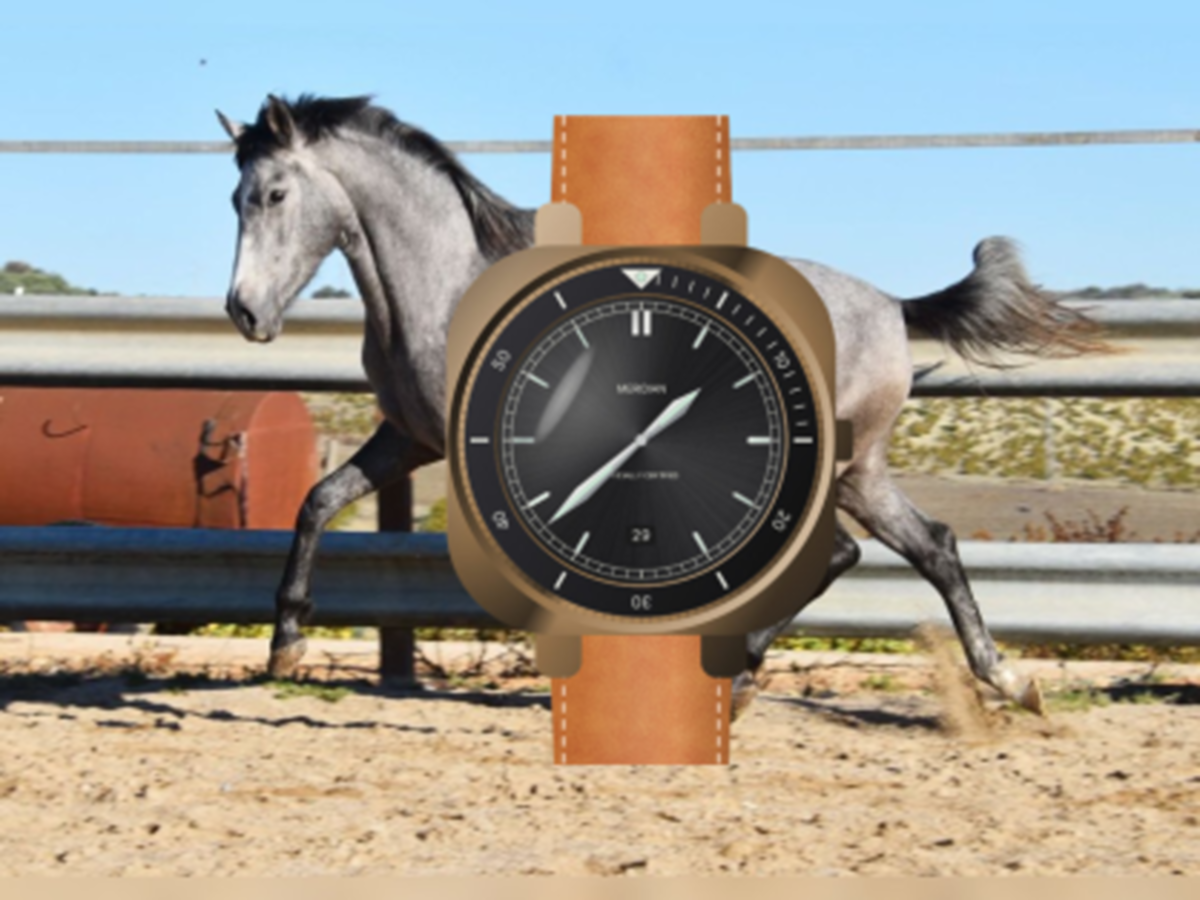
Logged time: 1 h 38 min
